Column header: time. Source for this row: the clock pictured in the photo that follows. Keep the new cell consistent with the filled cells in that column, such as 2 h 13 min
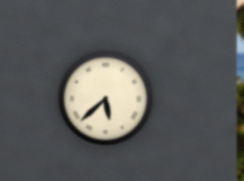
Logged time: 5 h 38 min
